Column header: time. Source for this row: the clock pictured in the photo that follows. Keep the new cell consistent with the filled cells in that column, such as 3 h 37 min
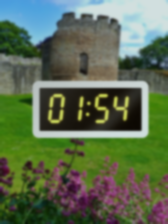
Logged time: 1 h 54 min
